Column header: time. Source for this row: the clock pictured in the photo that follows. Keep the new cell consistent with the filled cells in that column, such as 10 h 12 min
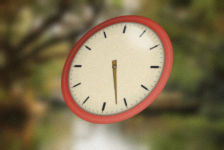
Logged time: 5 h 27 min
